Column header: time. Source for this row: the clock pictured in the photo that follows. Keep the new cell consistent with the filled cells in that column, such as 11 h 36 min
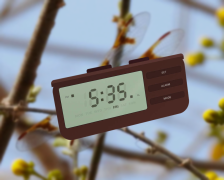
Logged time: 5 h 35 min
